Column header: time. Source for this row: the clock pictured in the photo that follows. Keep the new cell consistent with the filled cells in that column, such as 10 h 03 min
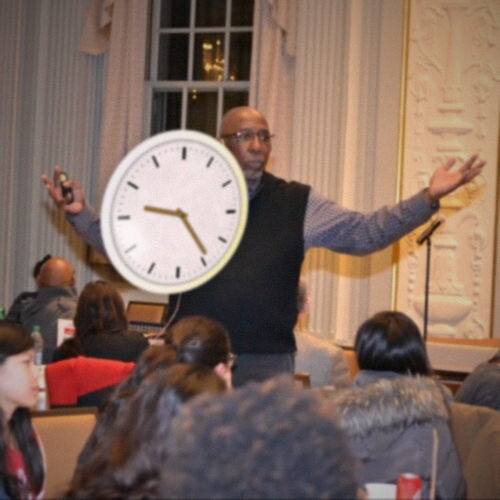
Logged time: 9 h 24 min
